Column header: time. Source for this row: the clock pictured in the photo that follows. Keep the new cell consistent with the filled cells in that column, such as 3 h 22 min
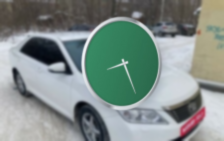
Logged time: 8 h 26 min
